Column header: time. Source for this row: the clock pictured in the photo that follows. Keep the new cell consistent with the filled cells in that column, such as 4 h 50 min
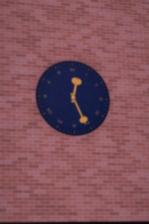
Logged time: 12 h 26 min
